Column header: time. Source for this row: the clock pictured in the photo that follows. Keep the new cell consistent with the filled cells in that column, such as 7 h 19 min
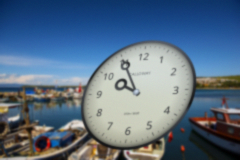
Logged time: 9 h 55 min
